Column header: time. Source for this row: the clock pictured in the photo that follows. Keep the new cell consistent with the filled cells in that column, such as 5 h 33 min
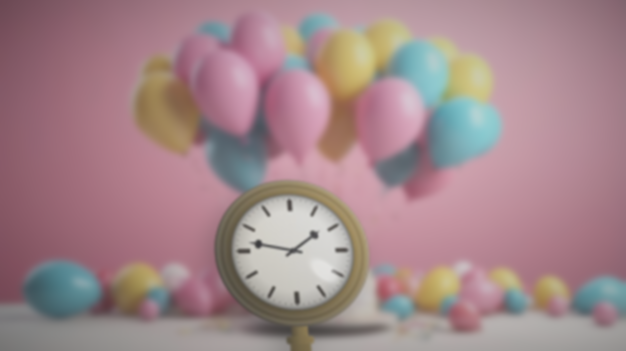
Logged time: 1 h 47 min
